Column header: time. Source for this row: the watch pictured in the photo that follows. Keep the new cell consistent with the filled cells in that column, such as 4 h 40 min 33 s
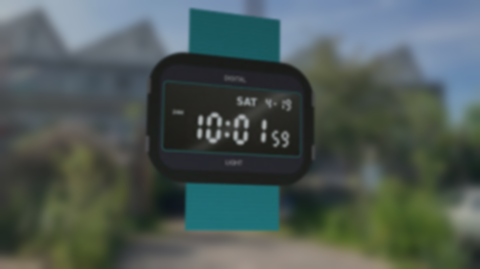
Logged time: 10 h 01 min 59 s
